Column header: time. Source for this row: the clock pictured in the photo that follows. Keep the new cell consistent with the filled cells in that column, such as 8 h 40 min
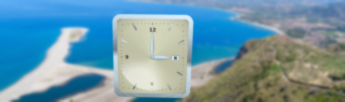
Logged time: 3 h 00 min
